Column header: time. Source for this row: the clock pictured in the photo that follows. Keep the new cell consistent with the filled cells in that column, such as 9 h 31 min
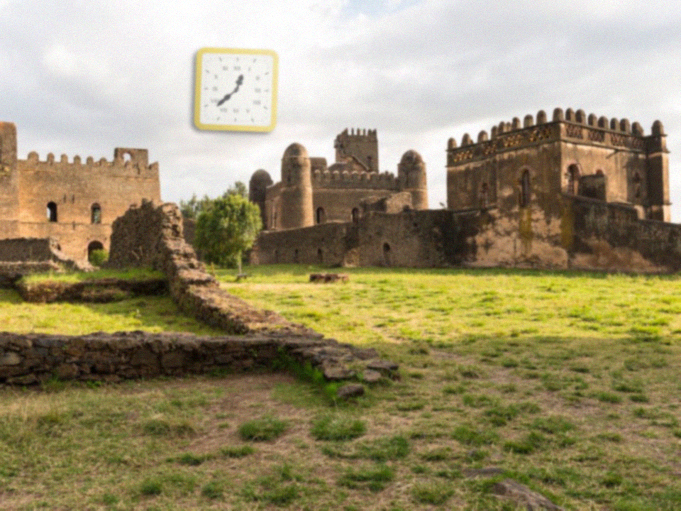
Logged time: 12 h 38 min
